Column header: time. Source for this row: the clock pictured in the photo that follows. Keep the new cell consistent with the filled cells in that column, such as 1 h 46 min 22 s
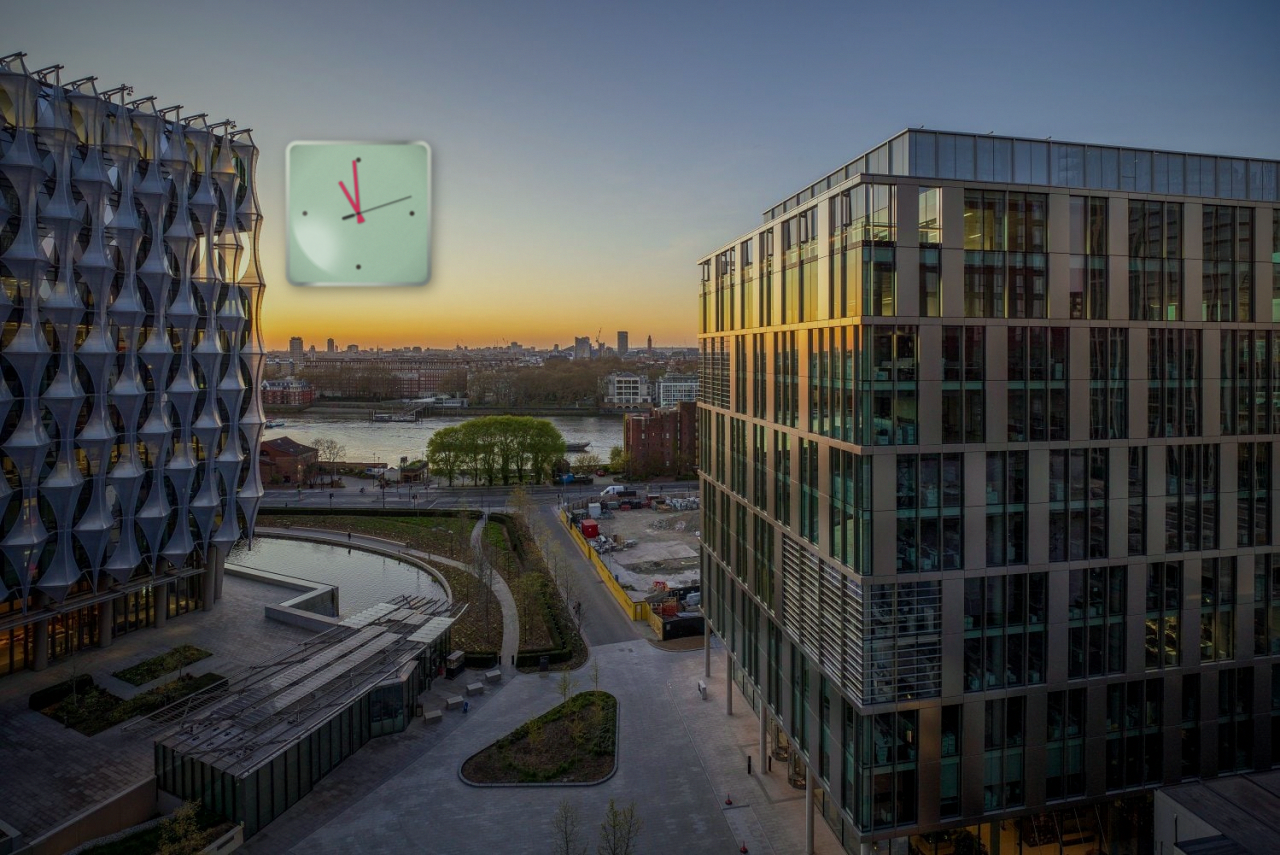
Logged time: 10 h 59 min 12 s
